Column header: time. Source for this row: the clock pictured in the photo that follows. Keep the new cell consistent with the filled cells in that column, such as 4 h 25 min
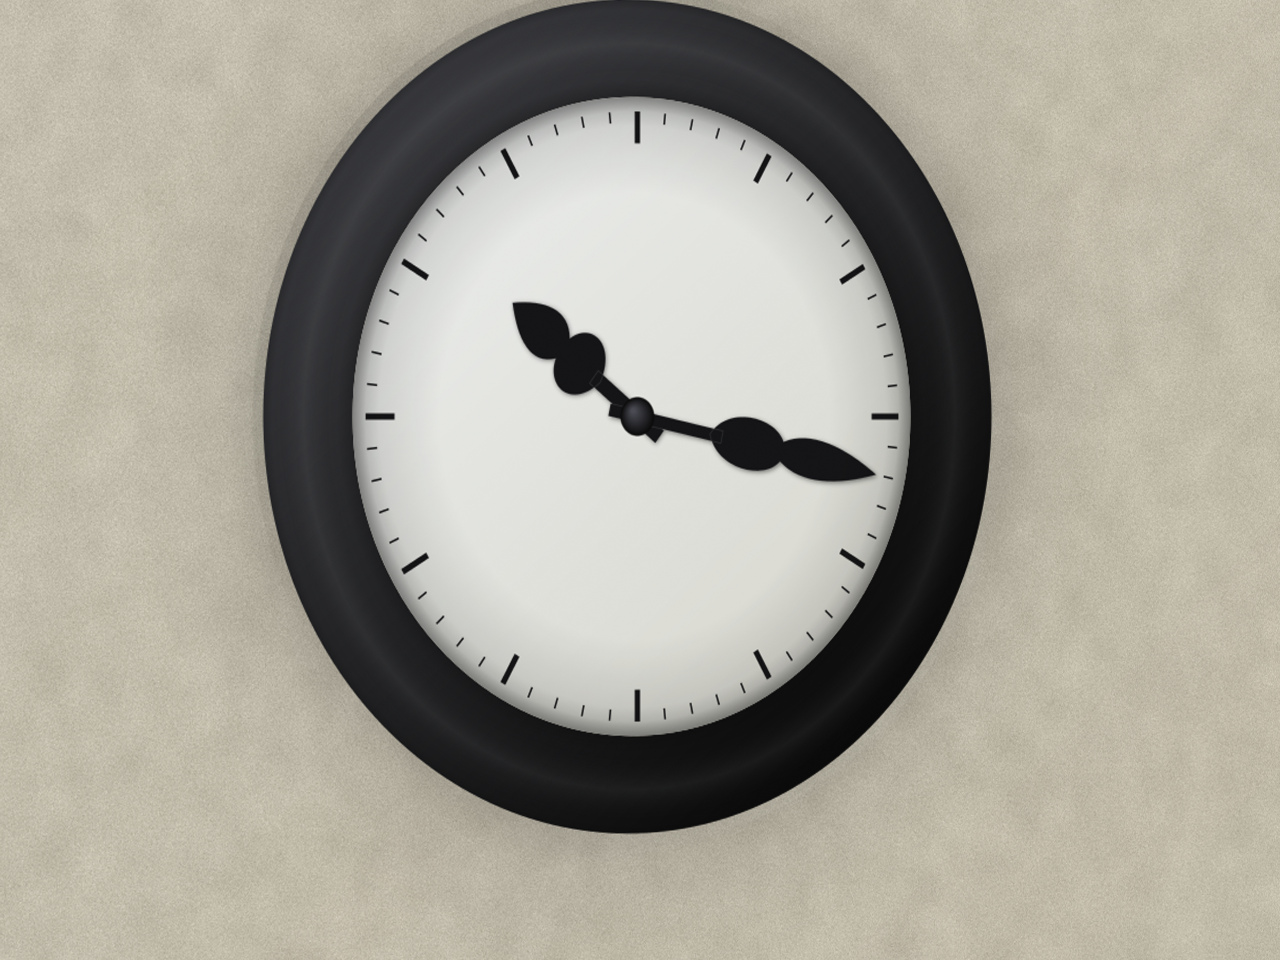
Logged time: 10 h 17 min
